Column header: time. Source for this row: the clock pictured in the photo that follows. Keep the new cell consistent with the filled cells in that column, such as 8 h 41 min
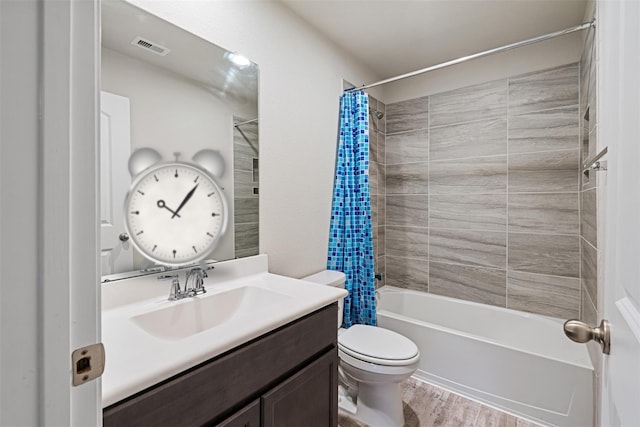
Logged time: 10 h 06 min
